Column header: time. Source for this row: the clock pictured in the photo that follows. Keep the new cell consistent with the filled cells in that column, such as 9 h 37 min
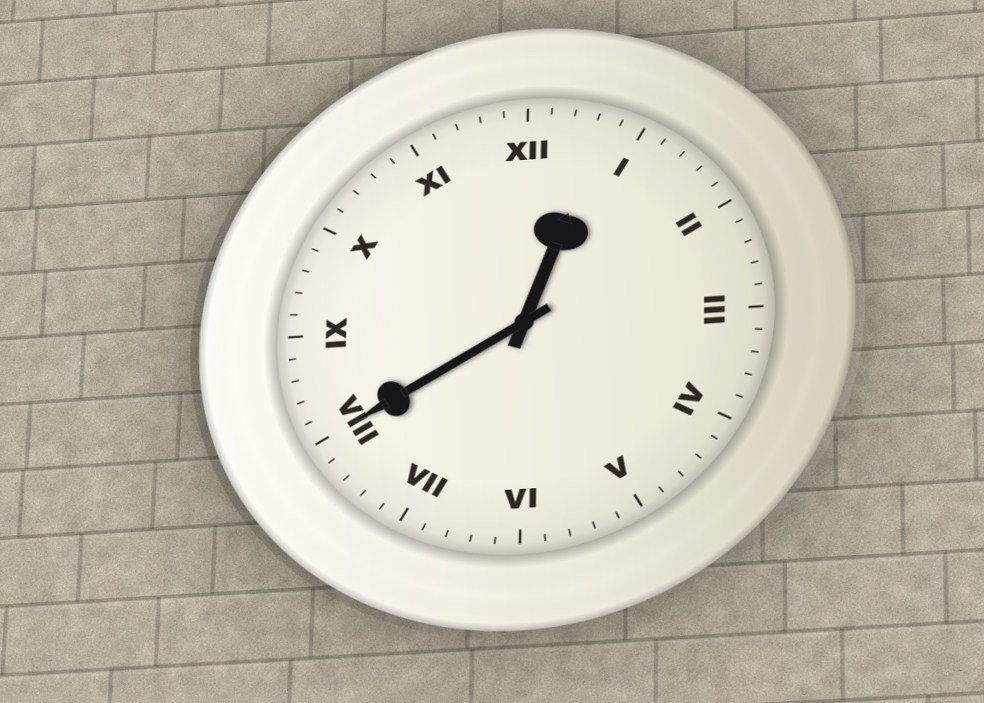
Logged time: 12 h 40 min
